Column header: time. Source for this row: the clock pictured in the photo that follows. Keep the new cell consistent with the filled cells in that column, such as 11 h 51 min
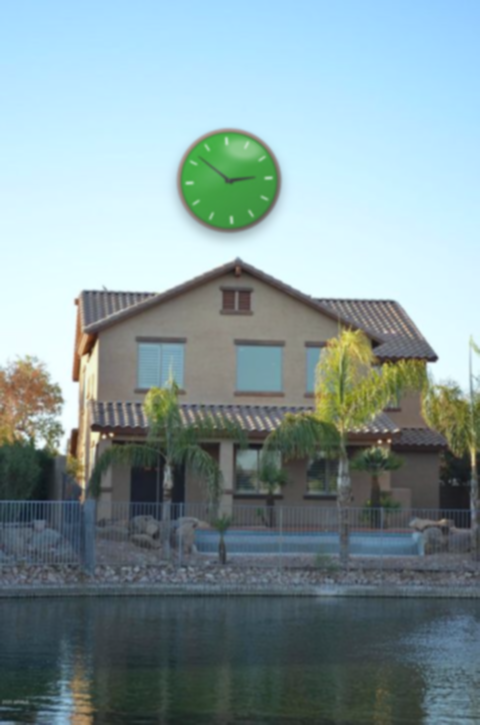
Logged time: 2 h 52 min
